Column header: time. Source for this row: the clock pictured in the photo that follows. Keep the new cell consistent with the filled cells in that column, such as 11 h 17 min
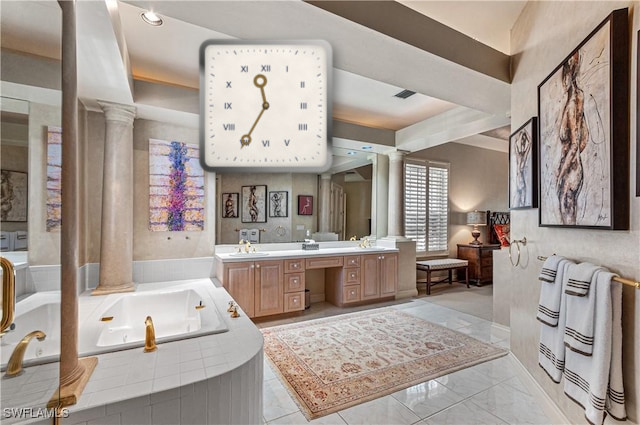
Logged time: 11 h 35 min
